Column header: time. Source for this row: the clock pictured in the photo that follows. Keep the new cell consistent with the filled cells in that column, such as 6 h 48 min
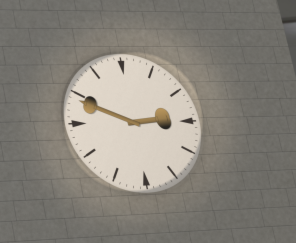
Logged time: 2 h 49 min
